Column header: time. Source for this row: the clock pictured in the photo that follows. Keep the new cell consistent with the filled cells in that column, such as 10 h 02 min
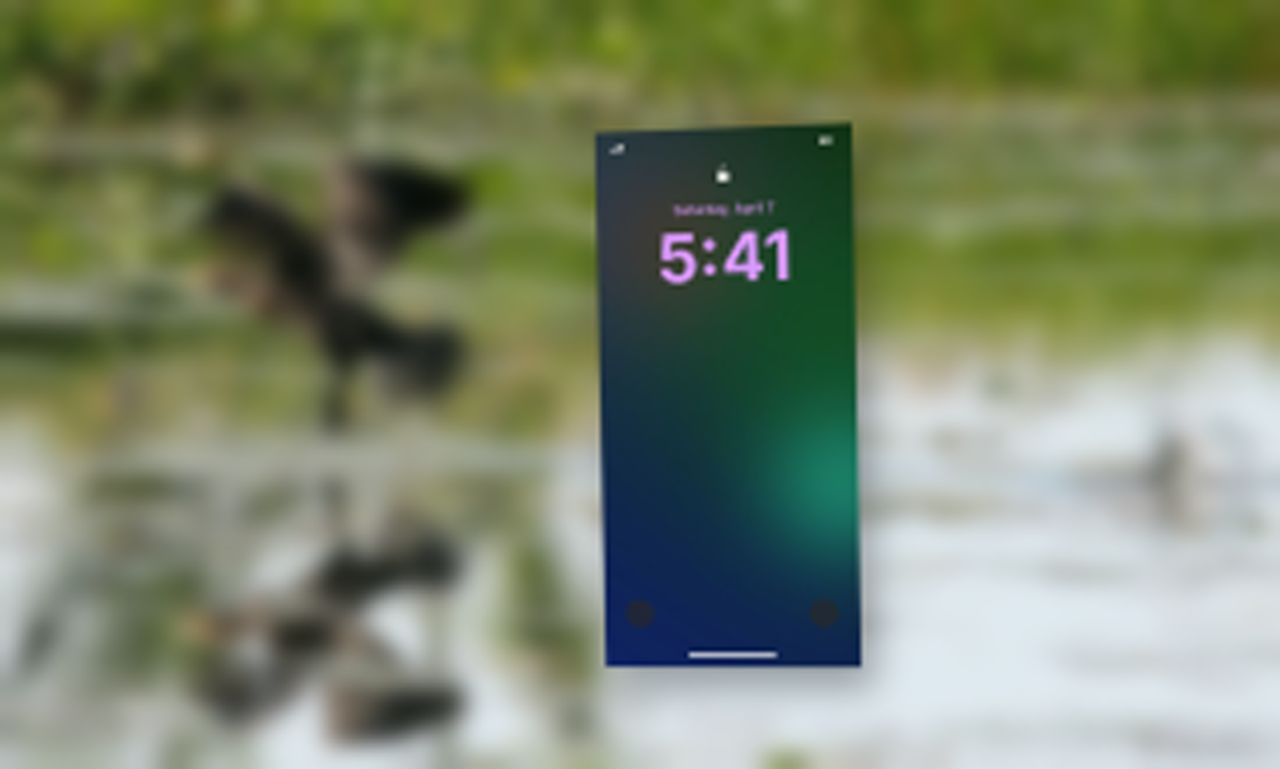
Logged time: 5 h 41 min
